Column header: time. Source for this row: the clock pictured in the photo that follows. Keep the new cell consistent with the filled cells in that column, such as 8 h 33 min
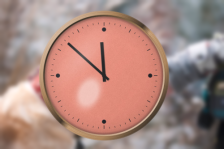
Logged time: 11 h 52 min
